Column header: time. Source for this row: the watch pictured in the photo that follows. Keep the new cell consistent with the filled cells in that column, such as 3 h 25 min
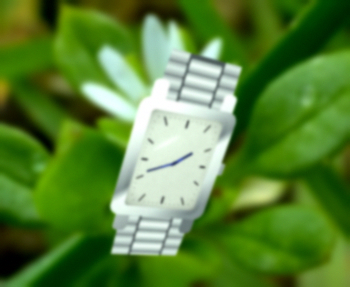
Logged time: 1 h 41 min
